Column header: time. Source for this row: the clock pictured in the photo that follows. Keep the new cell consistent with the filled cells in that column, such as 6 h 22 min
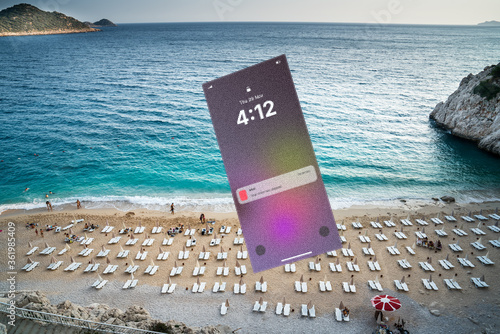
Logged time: 4 h 12 min
